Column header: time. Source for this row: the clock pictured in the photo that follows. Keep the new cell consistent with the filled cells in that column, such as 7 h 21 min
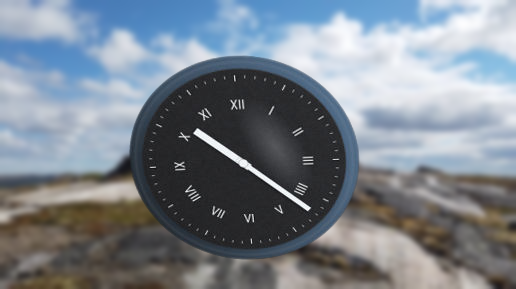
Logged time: 10 h 22 min
